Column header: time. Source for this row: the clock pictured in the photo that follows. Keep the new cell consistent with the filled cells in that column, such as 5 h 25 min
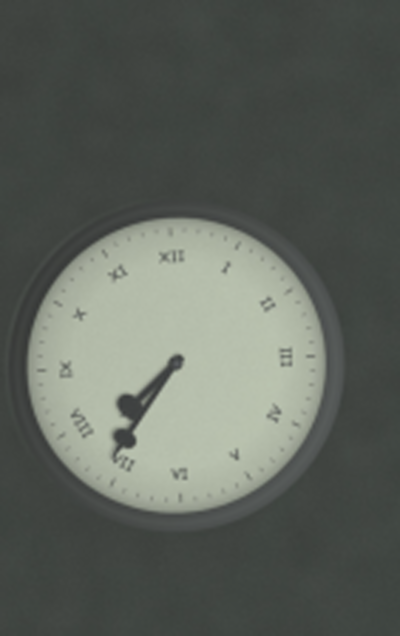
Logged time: 7 h 36 min
